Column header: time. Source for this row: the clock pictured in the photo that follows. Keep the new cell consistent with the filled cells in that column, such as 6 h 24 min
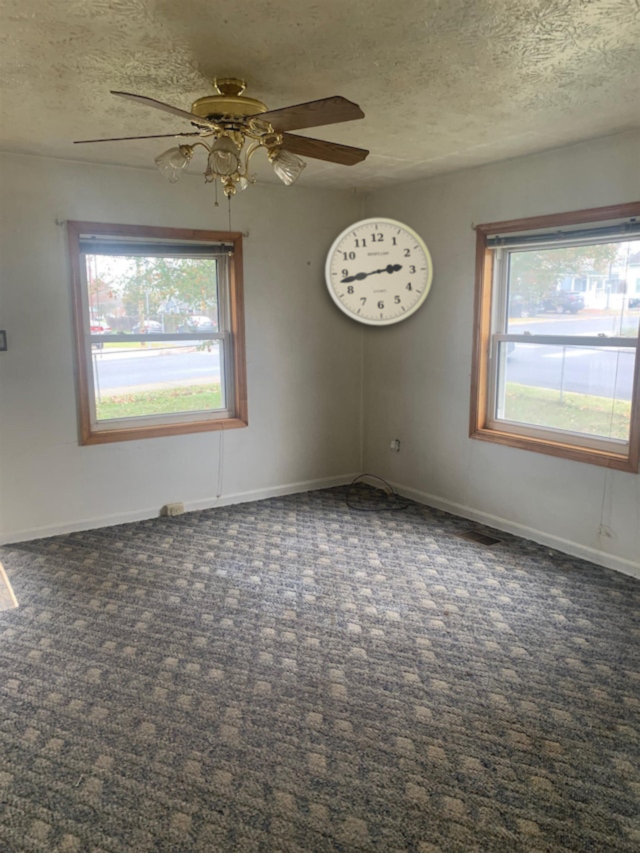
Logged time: 2 h 43 min
